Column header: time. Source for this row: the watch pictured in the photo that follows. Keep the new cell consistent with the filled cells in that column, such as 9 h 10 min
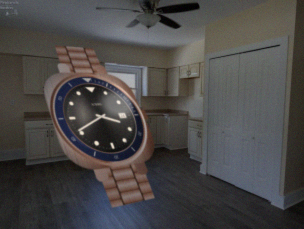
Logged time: 3 h 41 min
